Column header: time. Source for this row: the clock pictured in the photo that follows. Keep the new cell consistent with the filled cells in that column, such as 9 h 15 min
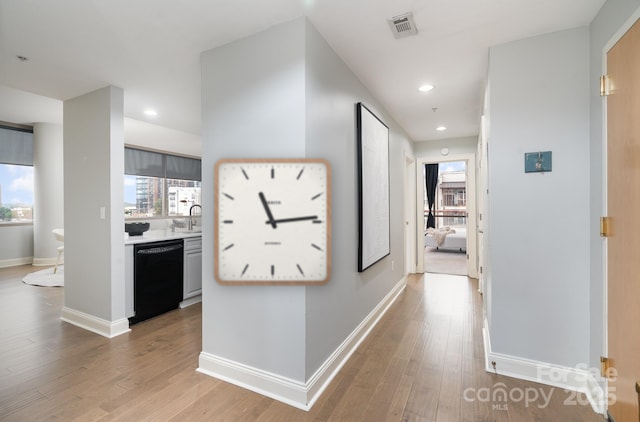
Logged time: 11 h 14 min
